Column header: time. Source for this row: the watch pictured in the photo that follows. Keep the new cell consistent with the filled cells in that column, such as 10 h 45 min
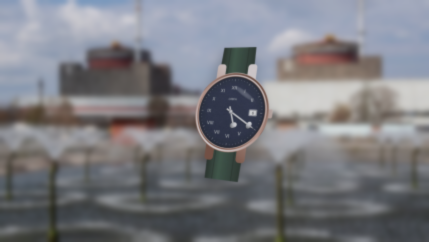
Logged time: 5 h 20 min
